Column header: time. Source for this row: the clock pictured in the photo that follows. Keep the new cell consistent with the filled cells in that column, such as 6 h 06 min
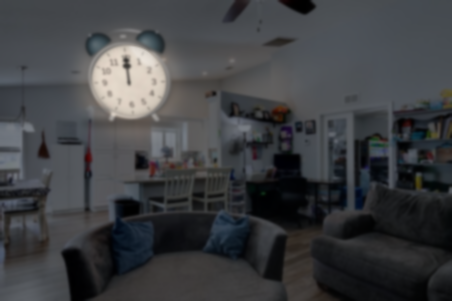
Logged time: 12 h 00 min
